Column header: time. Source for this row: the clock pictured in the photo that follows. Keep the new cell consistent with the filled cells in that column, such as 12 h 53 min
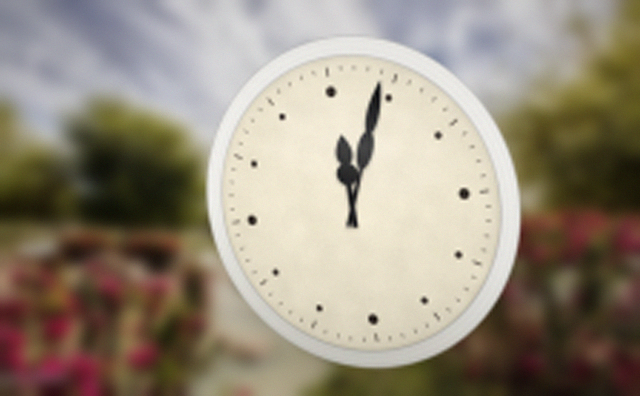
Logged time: 12 h 04 min
